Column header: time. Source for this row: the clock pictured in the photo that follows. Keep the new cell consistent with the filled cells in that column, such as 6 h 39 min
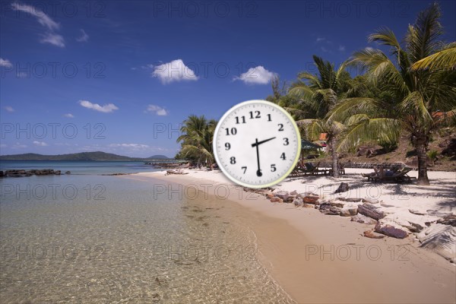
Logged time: 2 h 30 min
